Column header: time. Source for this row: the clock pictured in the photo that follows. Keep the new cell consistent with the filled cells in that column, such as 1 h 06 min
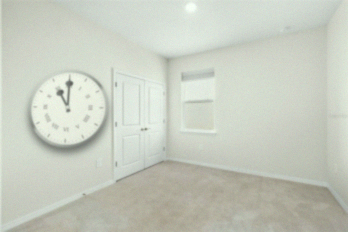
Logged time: 11 h 00 min
